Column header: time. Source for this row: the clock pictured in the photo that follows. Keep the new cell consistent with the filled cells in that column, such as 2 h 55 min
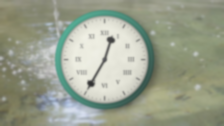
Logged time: 12 h 35 min
